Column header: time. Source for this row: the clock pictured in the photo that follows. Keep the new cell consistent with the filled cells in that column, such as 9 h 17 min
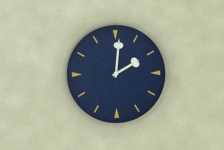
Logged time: 2 h 01 min
